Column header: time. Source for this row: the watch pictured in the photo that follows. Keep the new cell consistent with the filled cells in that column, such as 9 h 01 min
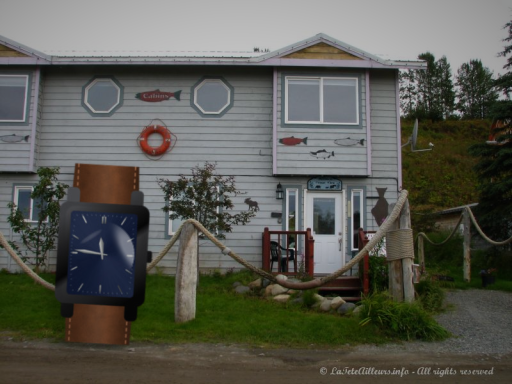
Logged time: 11 h 46 min
